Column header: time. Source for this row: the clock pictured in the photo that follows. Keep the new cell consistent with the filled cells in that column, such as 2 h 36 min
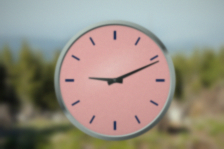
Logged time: 9 h 11 min
